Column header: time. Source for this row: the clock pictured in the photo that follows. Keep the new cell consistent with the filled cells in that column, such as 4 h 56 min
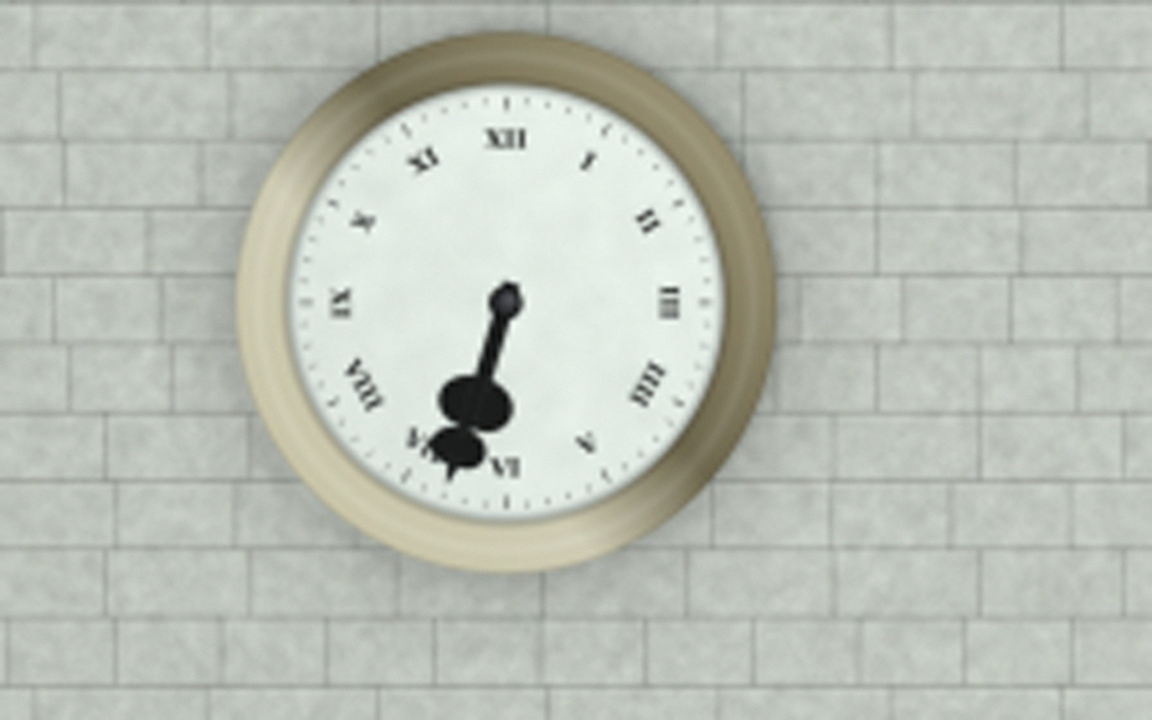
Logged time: 6 h 33 min
